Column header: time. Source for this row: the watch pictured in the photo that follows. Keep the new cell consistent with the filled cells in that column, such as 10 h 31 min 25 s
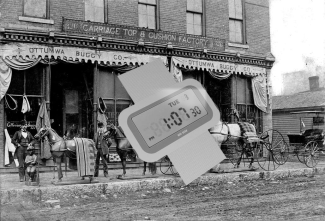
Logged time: 1 h 07 min 30 s
